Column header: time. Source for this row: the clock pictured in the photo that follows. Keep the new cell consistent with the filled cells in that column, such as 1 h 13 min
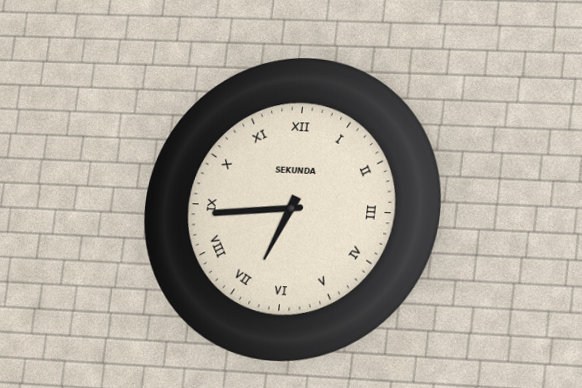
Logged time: 6 h 44 min
